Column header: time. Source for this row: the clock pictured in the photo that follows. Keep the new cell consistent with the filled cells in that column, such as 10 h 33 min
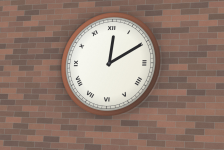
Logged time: 12 h 10 min
